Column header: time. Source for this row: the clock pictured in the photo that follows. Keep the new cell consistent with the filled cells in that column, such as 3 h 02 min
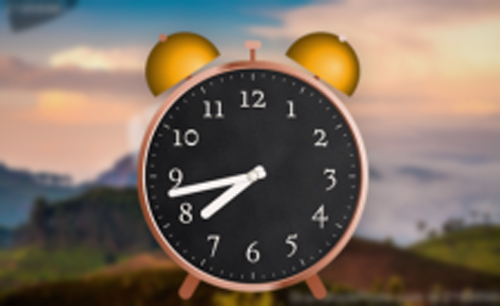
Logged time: 7 h 43 min
